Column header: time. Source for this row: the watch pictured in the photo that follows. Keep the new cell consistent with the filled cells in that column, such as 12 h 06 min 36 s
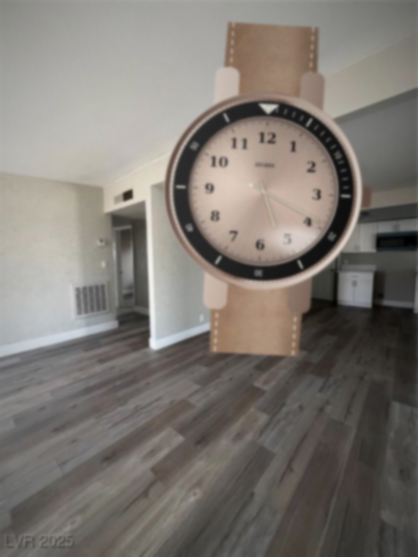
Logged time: 5 h 19 min 19 s
